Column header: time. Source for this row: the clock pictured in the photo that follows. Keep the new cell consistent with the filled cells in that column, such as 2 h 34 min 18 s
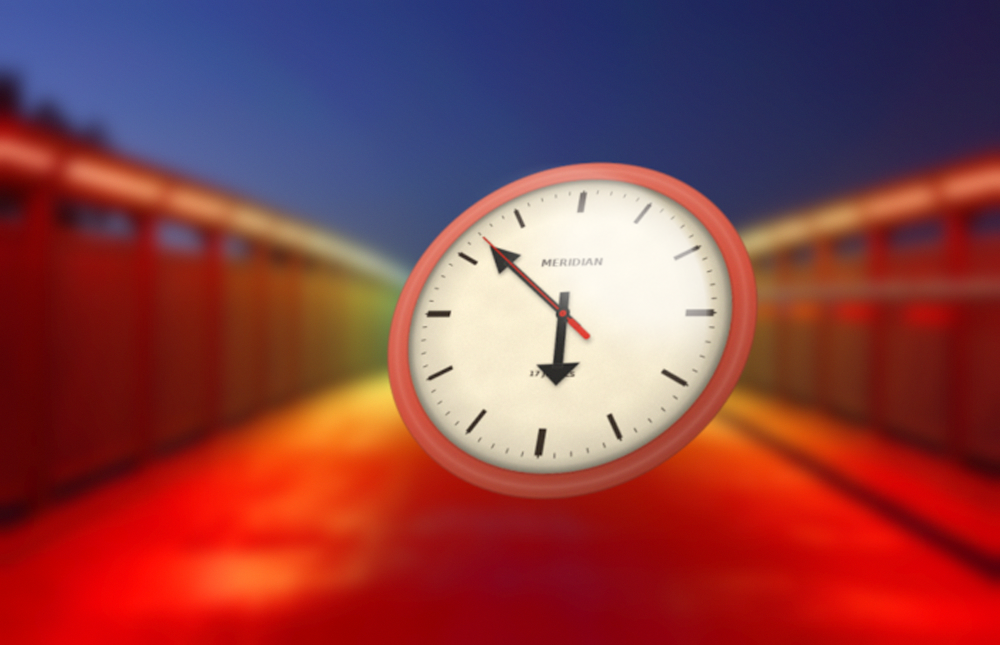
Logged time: 5 h 51 min 52 s
